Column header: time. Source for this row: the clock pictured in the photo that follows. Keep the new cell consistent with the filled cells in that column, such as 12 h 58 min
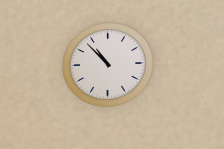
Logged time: 10 h 53 min
